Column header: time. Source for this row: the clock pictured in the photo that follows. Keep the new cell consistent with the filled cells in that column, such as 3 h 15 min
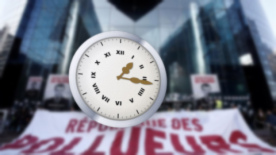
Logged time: 1 h 16 min
